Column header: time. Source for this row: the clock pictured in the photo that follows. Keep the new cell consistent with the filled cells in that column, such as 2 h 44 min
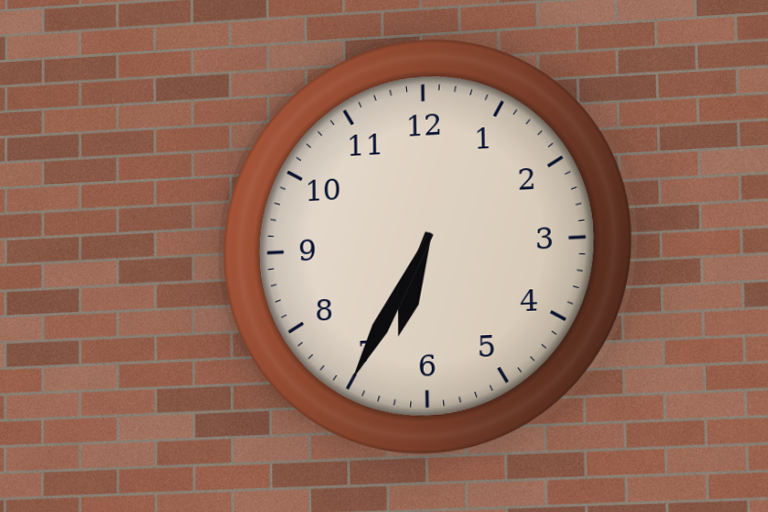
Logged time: 6 h 35 min
